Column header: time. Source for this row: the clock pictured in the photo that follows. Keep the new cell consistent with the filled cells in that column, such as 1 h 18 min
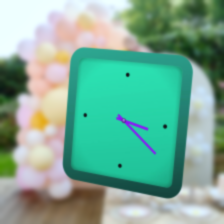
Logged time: 3 h 21 min
